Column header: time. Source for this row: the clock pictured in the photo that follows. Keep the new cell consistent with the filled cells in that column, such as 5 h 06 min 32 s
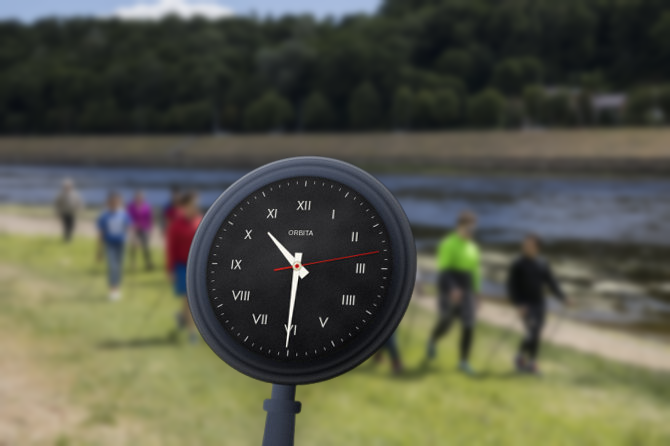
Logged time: 10 h 30 min 13 s
